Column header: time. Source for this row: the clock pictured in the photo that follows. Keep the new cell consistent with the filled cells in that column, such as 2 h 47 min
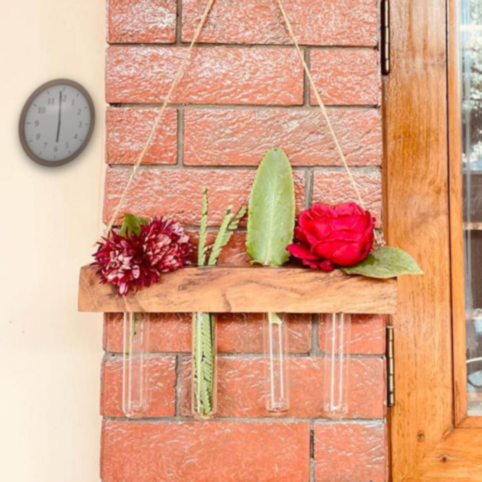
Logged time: 5 h 59 min
